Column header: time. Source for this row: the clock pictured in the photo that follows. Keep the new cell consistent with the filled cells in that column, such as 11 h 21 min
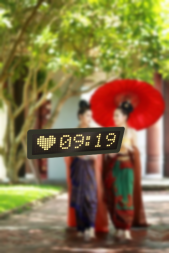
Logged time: 9 h 19 min
